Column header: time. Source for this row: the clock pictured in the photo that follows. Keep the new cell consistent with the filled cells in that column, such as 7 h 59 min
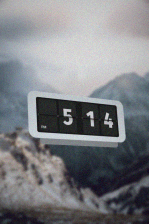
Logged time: 5 h 14 min
